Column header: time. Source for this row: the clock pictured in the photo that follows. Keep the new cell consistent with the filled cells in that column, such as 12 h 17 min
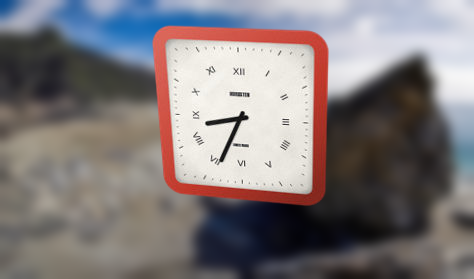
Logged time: 8 h 34 min
